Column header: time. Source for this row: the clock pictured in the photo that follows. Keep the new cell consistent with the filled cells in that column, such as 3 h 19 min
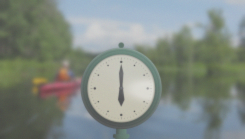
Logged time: 6 h 00 min
